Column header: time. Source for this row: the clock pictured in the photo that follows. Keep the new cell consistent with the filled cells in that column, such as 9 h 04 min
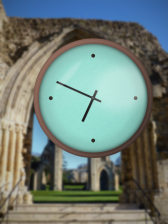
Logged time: 6 h 49 min
